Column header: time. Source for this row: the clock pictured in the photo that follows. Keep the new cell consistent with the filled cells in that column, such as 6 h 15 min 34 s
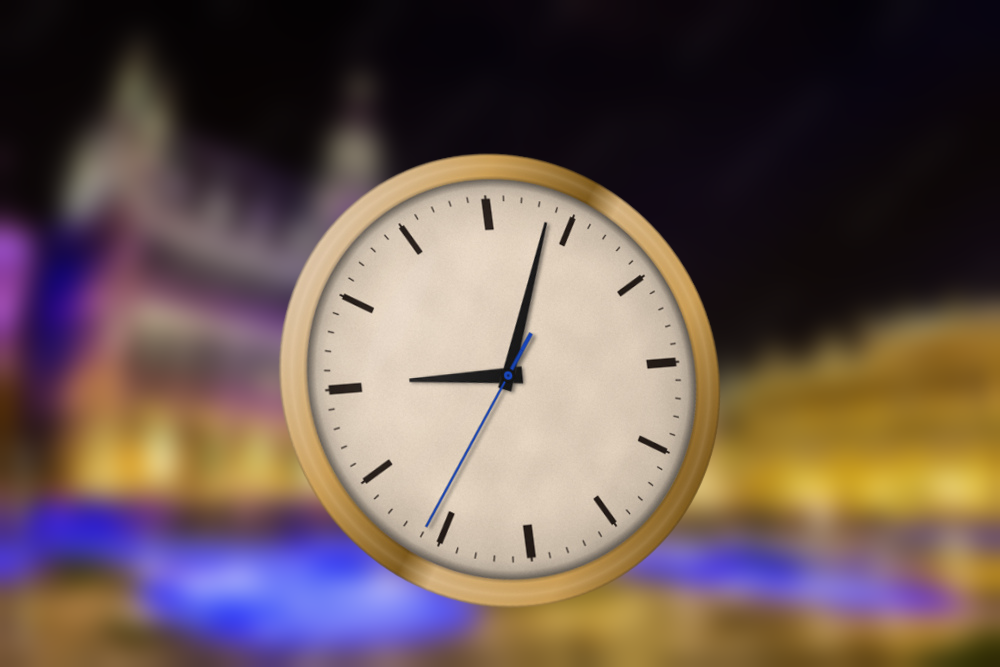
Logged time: 9 h 03 min 36 s
